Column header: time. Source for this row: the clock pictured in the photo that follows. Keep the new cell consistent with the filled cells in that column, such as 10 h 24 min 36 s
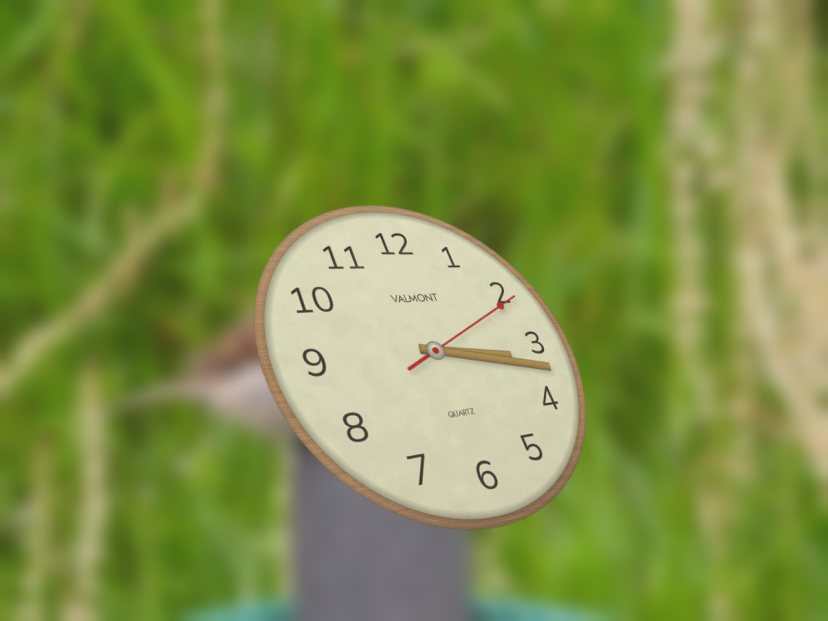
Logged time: 3 h 17 min 11 s
